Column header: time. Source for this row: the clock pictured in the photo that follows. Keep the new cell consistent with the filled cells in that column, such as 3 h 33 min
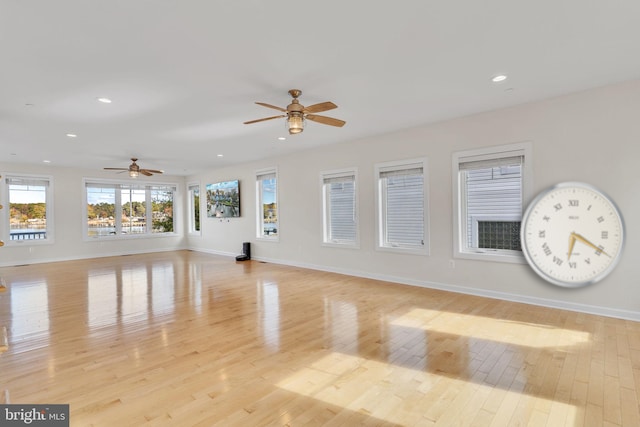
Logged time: 6 h 20 min
